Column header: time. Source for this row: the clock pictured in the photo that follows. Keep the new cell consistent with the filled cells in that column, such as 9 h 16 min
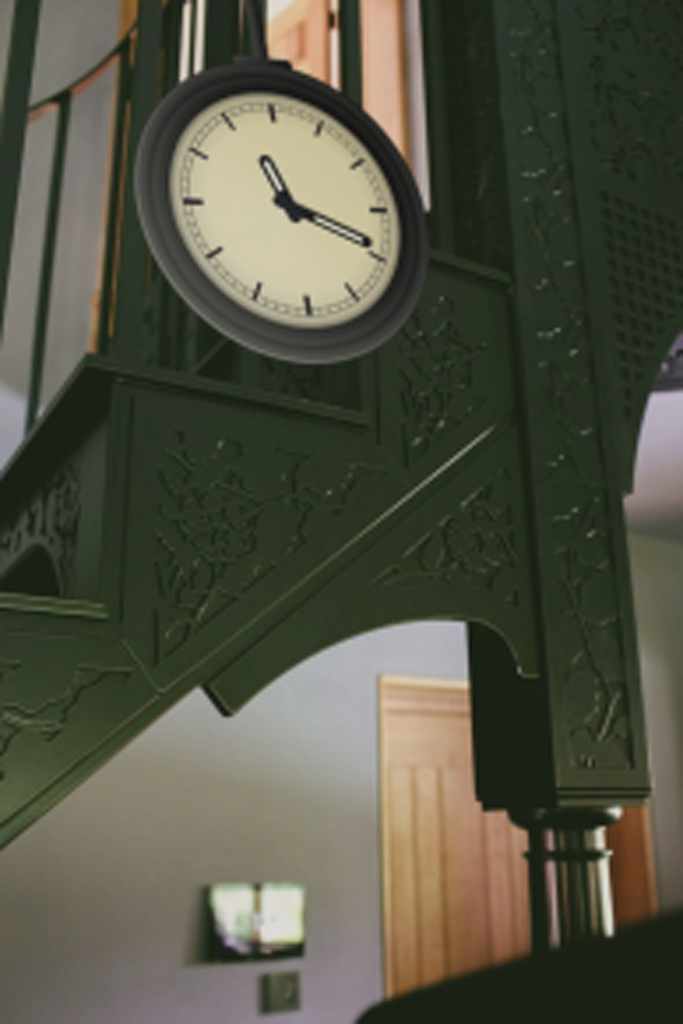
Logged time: 11 h 19 min
